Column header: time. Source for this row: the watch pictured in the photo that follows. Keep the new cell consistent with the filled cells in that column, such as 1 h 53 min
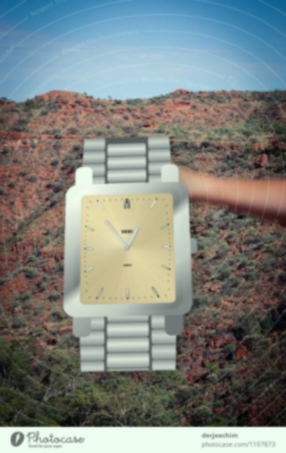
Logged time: 12 h 54 min
